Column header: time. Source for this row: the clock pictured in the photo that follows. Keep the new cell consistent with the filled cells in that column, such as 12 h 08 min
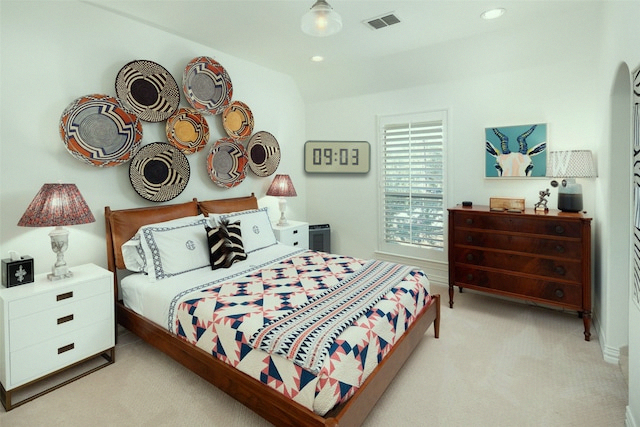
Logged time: 9 h 03 min
